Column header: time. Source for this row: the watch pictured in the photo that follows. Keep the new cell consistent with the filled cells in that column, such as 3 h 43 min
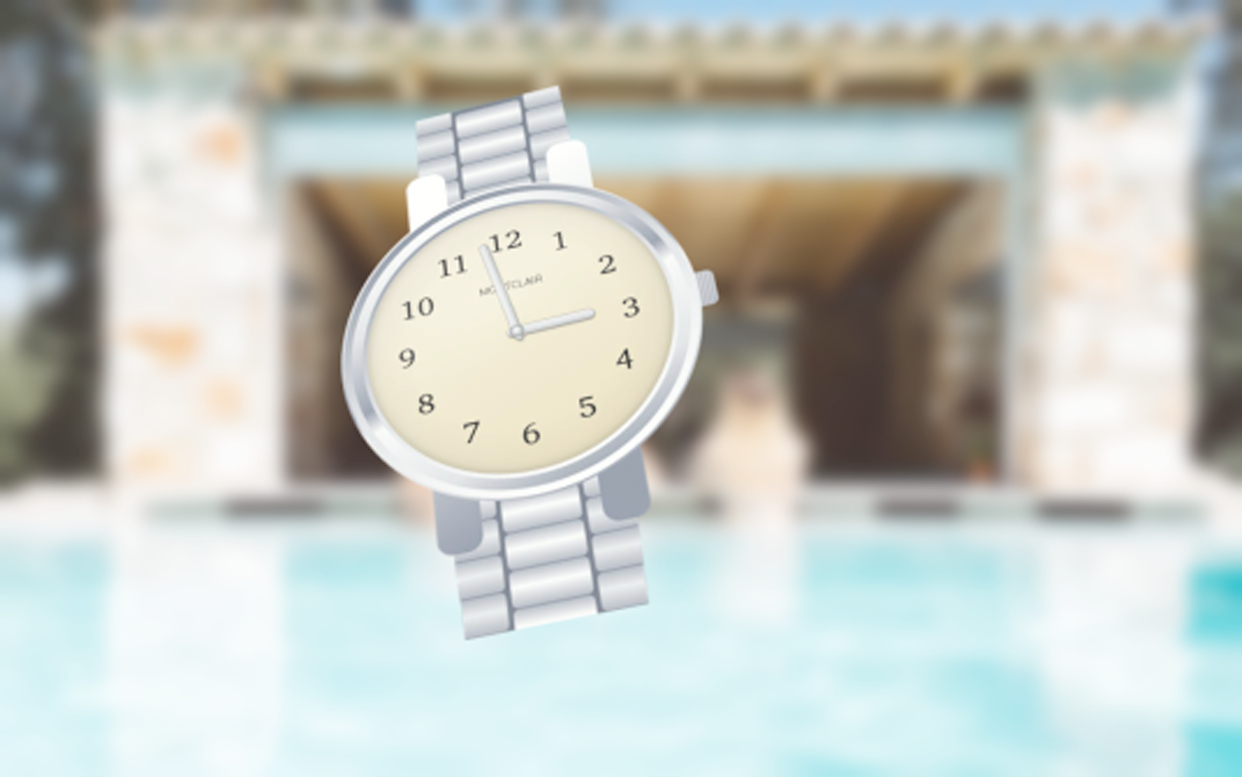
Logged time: 2 h 58 min
